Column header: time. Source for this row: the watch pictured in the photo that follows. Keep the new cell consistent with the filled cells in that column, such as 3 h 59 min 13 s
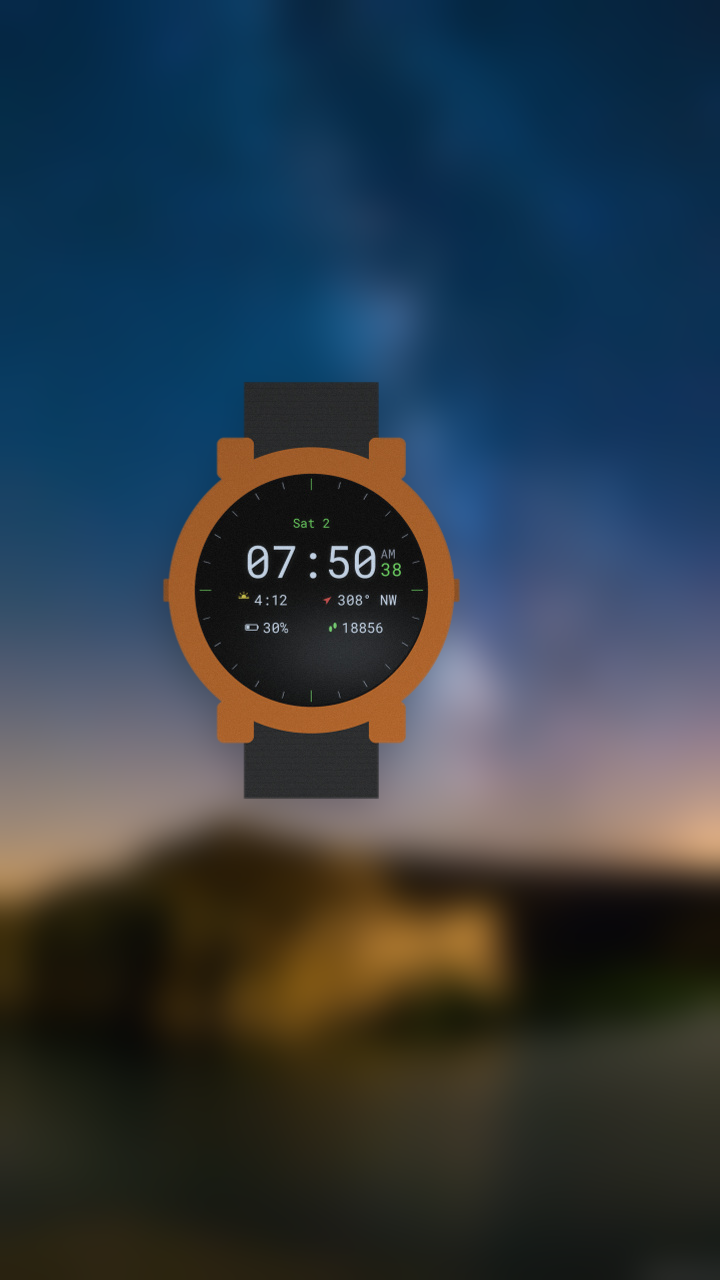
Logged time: 7 h 50 min 38 s
